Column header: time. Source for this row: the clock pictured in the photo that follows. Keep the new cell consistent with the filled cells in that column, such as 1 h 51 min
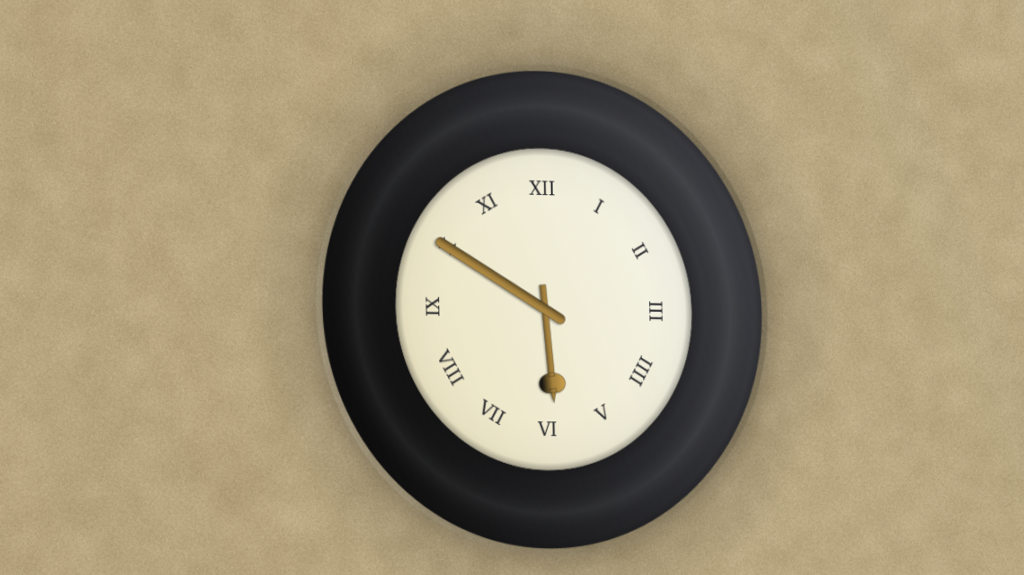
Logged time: 5 h 50 min
